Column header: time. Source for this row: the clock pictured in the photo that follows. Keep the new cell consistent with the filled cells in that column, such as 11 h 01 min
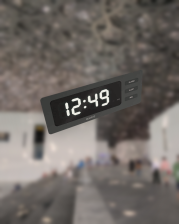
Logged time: 12 h 49 min
